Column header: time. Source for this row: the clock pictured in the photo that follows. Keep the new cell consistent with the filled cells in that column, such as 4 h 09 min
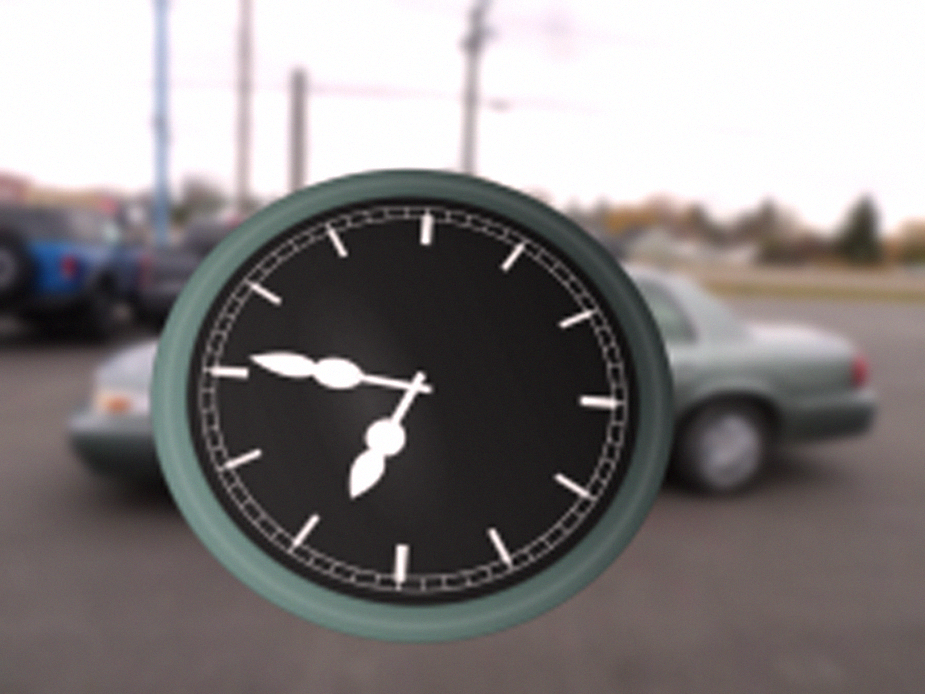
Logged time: 6 h 46 min
